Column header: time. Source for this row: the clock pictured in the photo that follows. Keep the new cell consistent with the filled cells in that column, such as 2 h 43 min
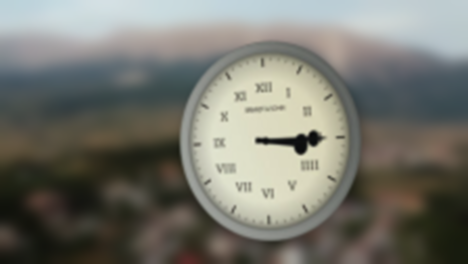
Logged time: 3 h 15 min
